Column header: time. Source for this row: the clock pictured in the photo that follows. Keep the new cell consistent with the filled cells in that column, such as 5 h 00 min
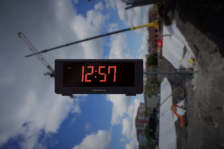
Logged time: 12 h 57 min
